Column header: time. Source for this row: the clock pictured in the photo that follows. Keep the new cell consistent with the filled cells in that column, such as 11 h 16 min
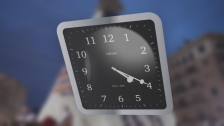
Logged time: 4 h 20 min
